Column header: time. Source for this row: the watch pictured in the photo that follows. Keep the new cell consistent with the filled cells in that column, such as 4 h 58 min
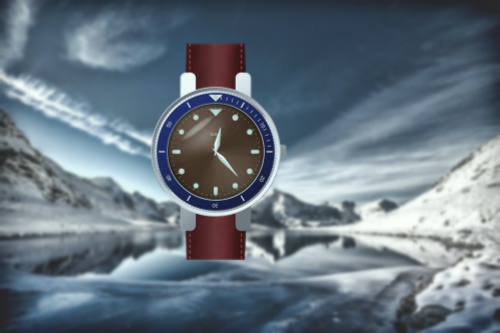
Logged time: 12 h 23 min
